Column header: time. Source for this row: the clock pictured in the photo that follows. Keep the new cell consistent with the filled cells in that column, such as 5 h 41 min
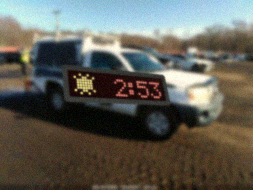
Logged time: 2 h 53 min
